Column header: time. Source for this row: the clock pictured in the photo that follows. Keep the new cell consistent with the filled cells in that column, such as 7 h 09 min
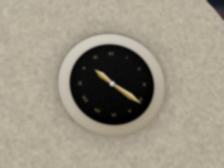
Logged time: 10 h 21 min
